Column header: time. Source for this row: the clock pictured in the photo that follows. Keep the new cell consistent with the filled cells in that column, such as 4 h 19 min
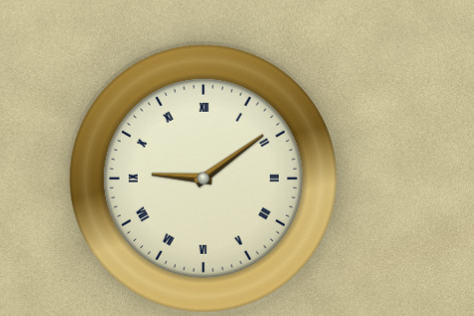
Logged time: 9 h 09 min
